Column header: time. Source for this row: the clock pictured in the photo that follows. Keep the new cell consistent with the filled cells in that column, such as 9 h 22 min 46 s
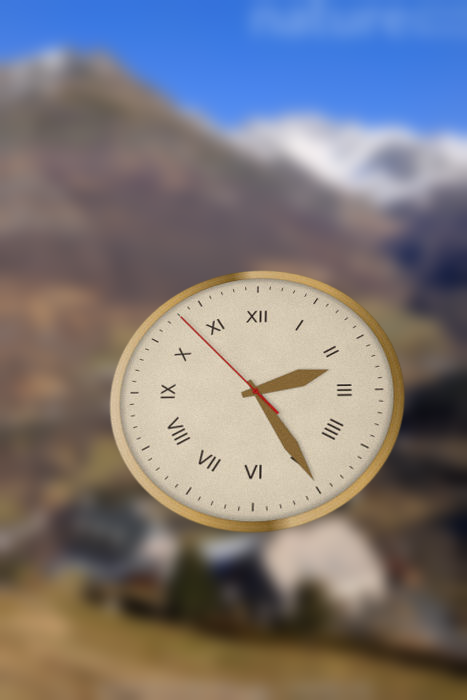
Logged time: 2 h 24 min 53 s
